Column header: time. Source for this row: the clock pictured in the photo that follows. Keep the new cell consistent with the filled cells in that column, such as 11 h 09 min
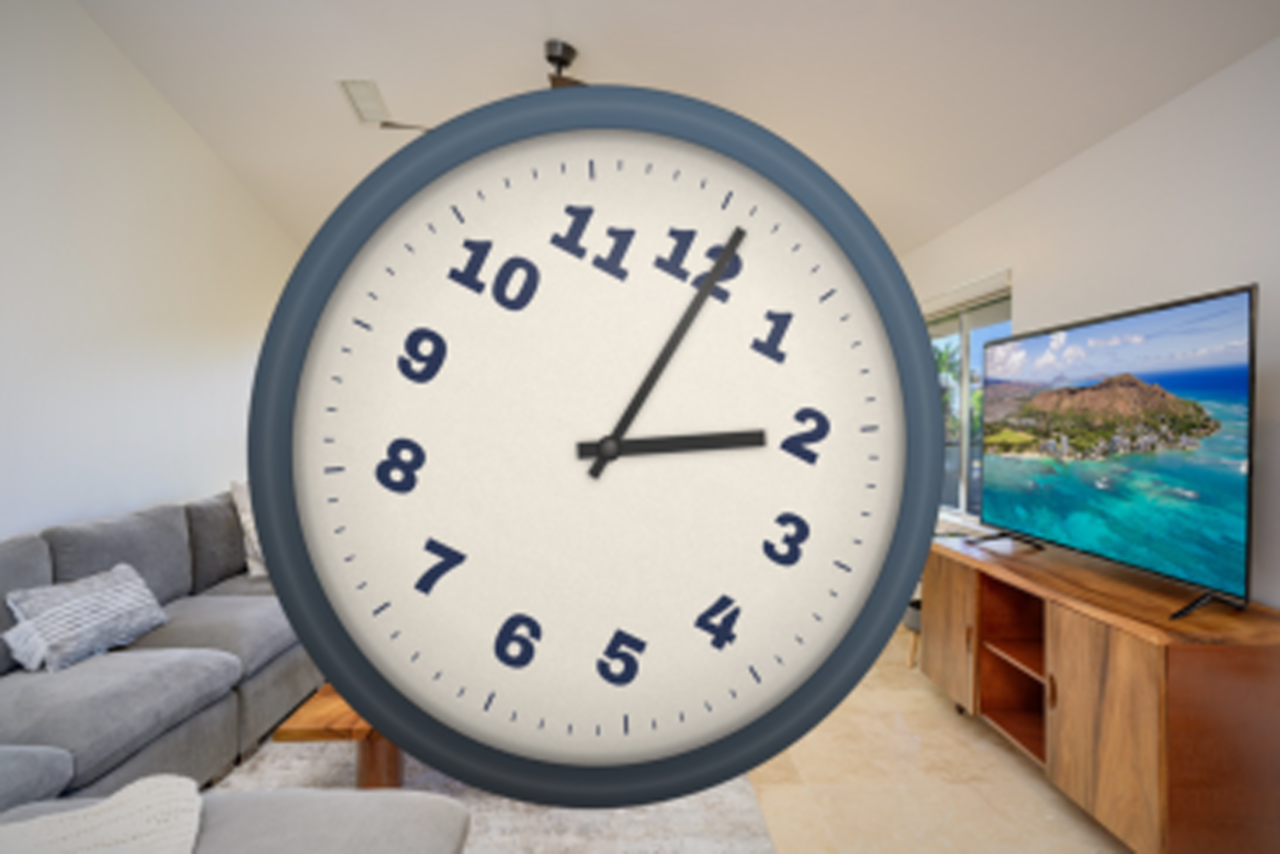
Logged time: 2 h 01 min
